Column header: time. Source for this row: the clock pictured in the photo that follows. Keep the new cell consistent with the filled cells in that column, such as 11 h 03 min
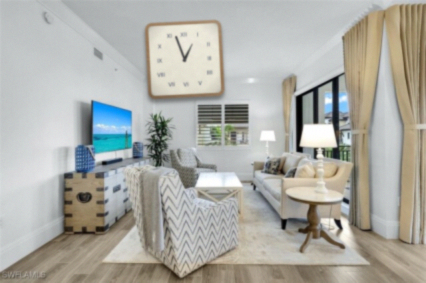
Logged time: 12 h 57 min
